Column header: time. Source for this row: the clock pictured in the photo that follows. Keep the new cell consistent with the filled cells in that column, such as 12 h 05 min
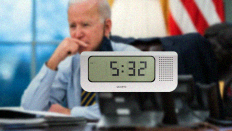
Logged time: 5 h 32 min
